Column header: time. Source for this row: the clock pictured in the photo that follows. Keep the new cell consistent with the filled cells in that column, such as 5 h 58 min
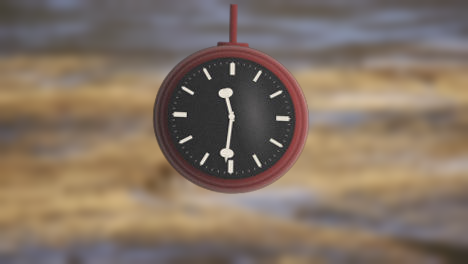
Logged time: 11 h 31 min
